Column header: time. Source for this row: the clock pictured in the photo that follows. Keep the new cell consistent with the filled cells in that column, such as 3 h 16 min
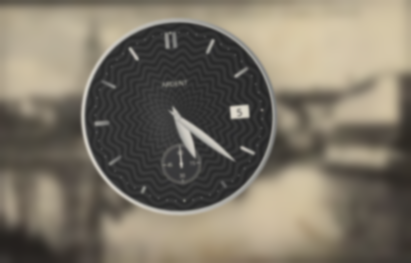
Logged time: 5 h 22 min
